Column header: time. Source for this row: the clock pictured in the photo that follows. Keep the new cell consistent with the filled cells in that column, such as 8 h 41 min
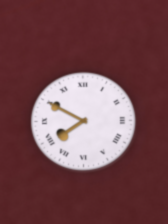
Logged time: 7 h 50 min
